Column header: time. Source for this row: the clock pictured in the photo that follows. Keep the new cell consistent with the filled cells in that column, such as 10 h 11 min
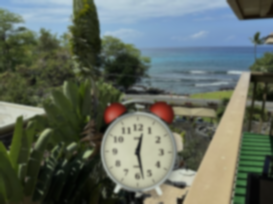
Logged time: 12 h 28 min
